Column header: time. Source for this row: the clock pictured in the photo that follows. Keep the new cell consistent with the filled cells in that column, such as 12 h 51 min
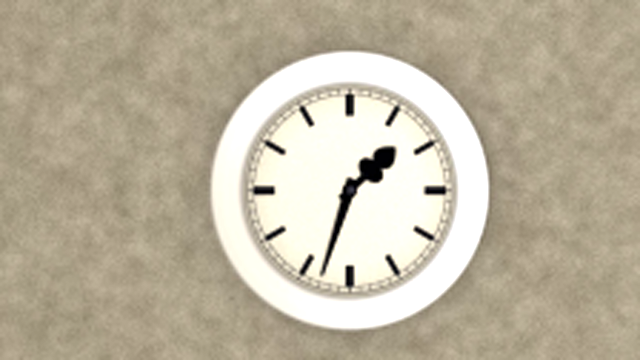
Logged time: 1 h 33 min
